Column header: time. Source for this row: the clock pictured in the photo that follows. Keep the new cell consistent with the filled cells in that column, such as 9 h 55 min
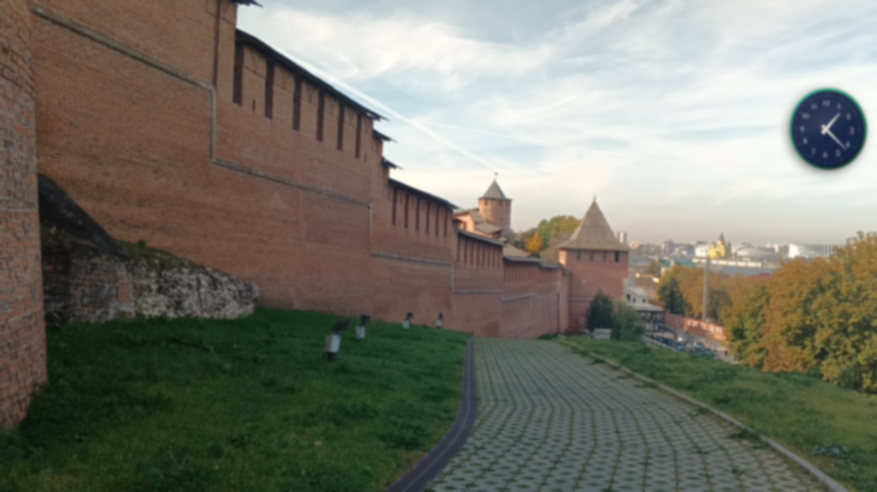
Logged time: 1 h 22 min
